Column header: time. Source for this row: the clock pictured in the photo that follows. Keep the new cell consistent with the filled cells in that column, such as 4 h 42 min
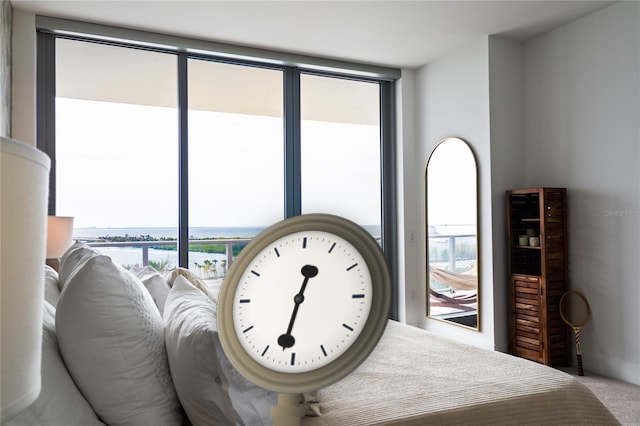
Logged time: 12 h 32 min
